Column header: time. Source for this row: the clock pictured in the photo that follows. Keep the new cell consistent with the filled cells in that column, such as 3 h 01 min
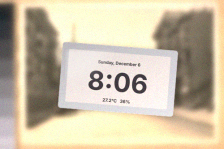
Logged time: 8 h 06 min
